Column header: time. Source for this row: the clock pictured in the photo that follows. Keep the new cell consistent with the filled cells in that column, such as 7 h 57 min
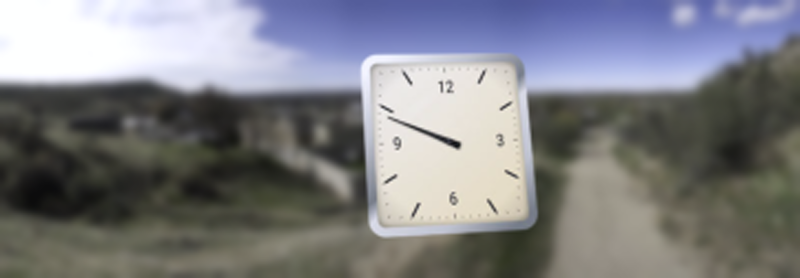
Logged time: 9 h 49 min
